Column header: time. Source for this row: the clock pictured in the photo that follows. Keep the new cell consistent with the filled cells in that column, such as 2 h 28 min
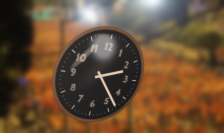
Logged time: 2 h 23 min
